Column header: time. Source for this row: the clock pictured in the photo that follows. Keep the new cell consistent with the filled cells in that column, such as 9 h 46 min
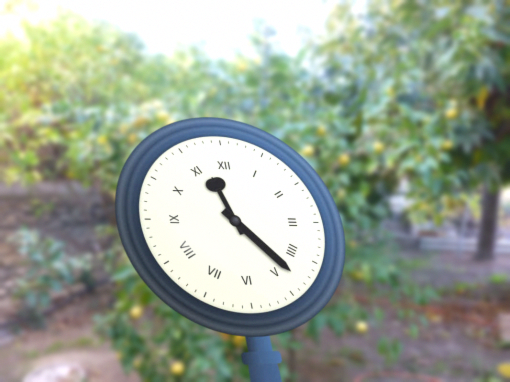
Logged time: 11 h 23 min
